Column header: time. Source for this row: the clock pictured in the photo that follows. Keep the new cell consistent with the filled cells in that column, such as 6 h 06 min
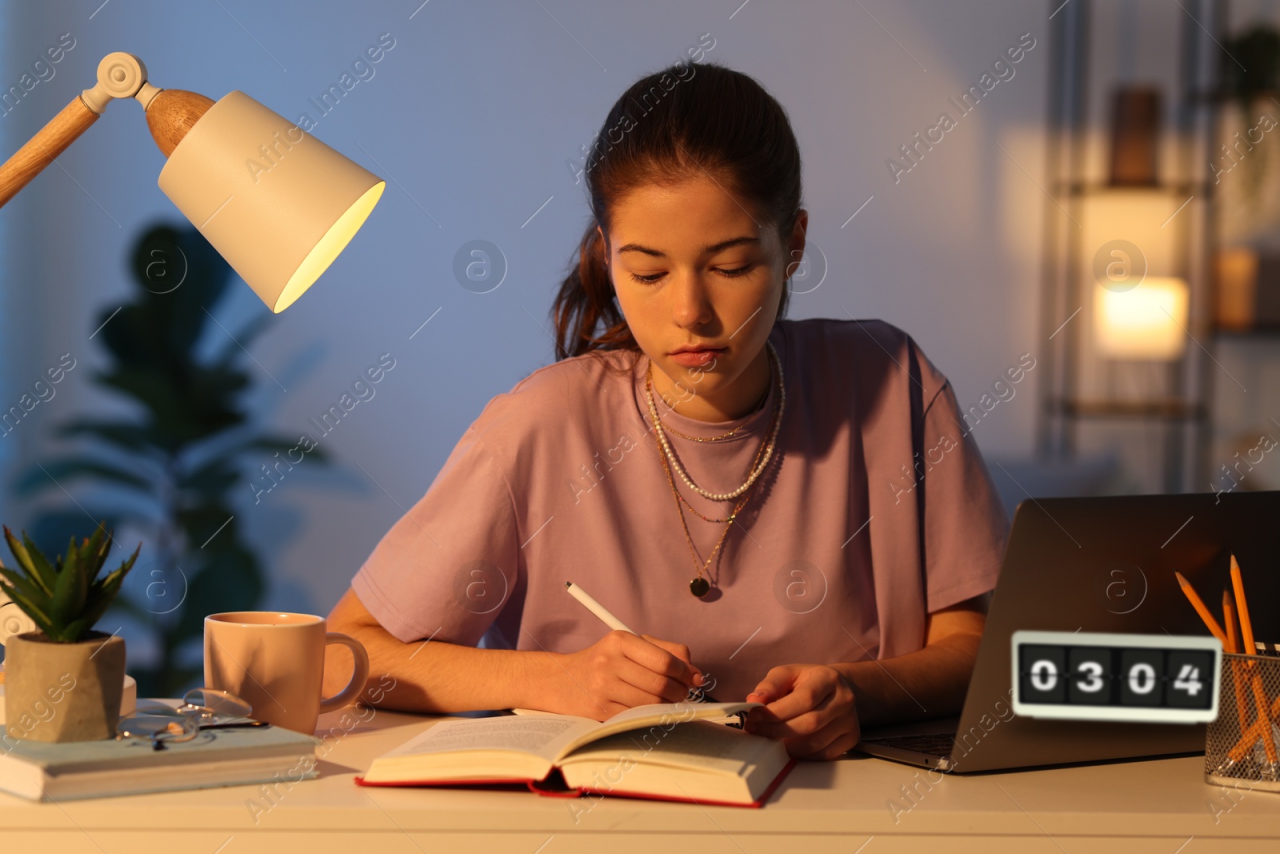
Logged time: 3 h 04 min
